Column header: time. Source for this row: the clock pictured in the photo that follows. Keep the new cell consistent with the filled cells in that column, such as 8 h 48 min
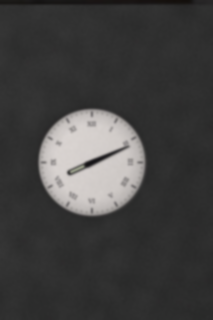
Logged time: 8 h 11 min
